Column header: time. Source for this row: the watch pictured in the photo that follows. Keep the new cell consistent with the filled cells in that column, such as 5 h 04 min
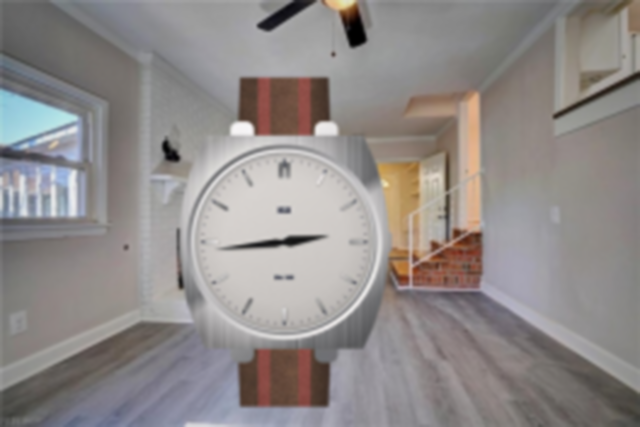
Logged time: 2 h 44 min
